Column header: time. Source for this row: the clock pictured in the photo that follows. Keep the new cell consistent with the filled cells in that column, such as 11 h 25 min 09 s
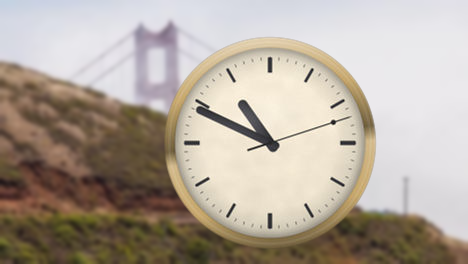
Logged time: 10 h 49 min 12 s
